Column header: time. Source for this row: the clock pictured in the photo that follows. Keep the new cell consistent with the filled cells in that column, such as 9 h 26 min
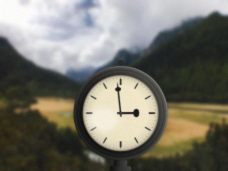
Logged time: 2 h 59 min
